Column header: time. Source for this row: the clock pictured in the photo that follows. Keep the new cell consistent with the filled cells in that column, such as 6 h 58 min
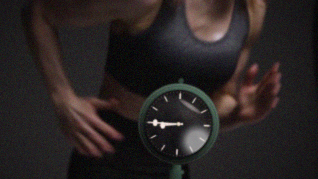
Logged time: 8 h 45 min
